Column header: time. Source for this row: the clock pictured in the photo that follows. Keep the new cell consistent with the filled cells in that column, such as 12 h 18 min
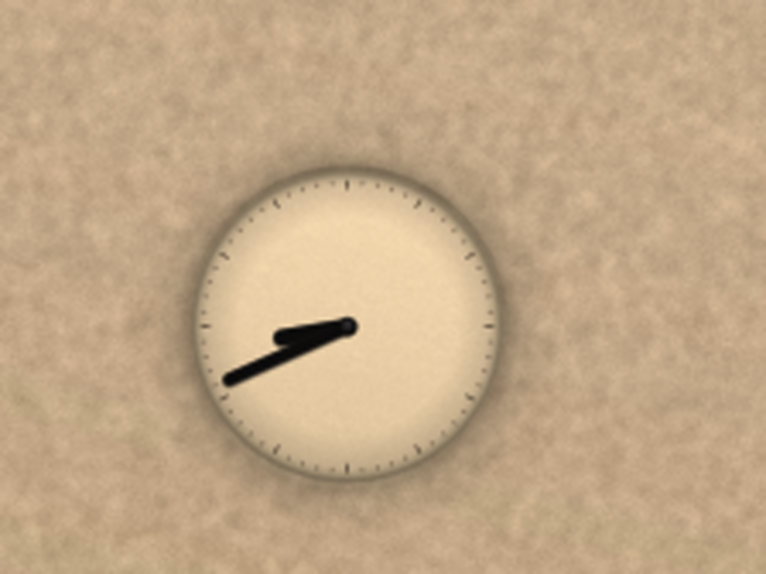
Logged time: 8 h 41 min
